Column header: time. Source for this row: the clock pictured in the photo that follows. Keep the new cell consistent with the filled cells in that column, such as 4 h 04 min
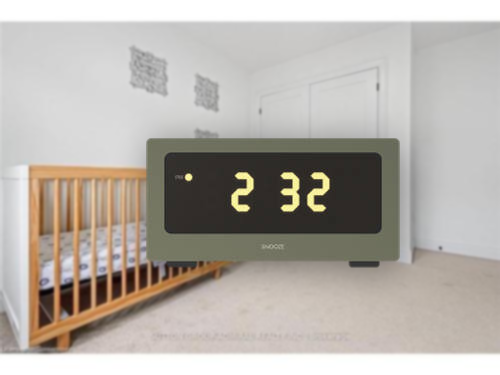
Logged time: 2 h 32 min
